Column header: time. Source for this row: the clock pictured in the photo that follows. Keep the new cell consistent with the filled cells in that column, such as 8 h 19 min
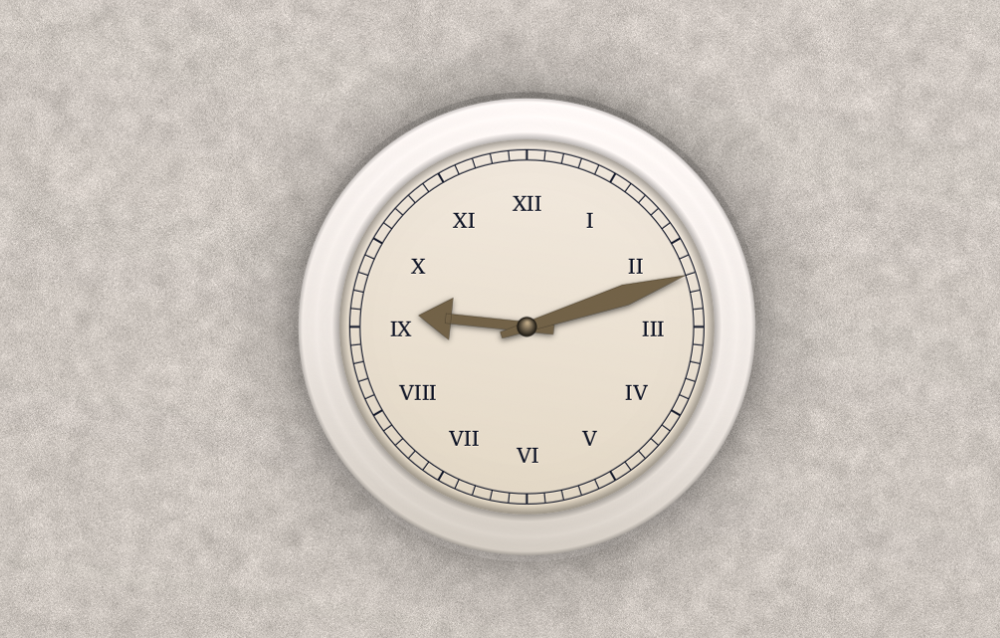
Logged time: 9 h 12 min
